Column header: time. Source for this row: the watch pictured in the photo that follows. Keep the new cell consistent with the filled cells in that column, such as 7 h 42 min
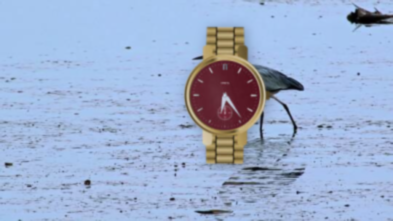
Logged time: 6 h 24 min
